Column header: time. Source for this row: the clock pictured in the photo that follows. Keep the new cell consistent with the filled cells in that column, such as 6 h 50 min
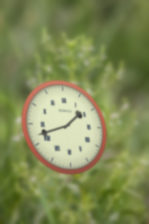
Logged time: 1 h 42 min
